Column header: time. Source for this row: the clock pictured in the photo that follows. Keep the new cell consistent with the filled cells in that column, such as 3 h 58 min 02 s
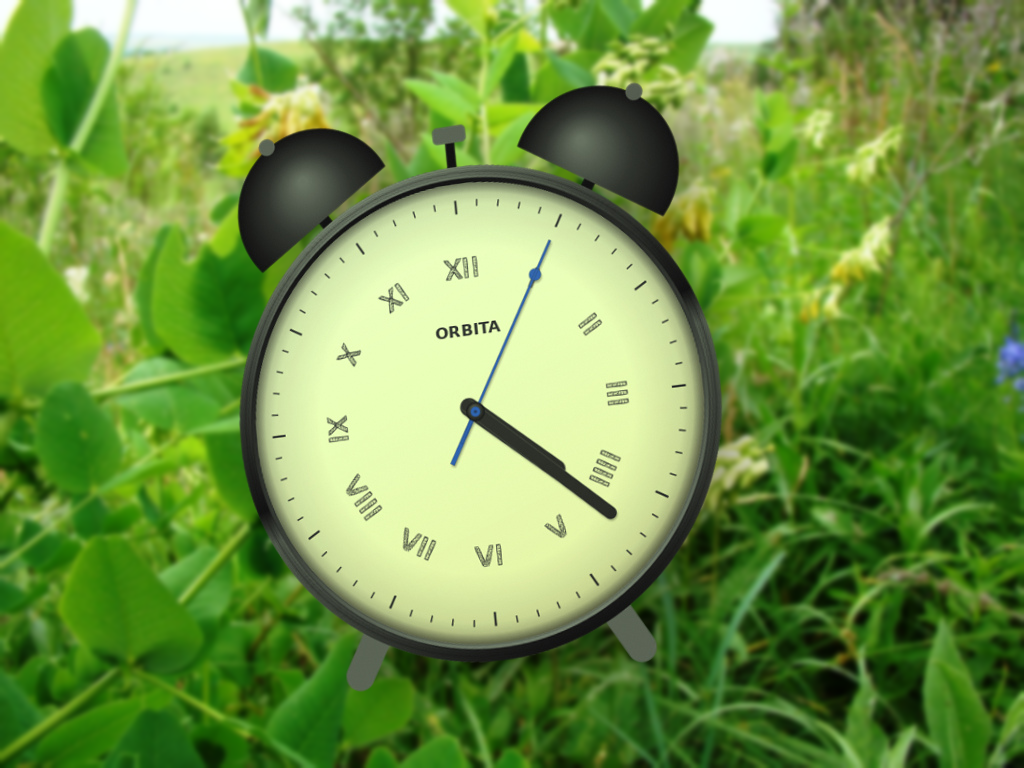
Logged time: 4 h 22 min 05 s
